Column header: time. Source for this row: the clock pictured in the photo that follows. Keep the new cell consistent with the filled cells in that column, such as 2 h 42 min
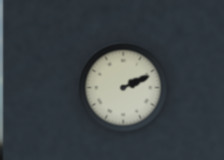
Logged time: 2 h 11 min
